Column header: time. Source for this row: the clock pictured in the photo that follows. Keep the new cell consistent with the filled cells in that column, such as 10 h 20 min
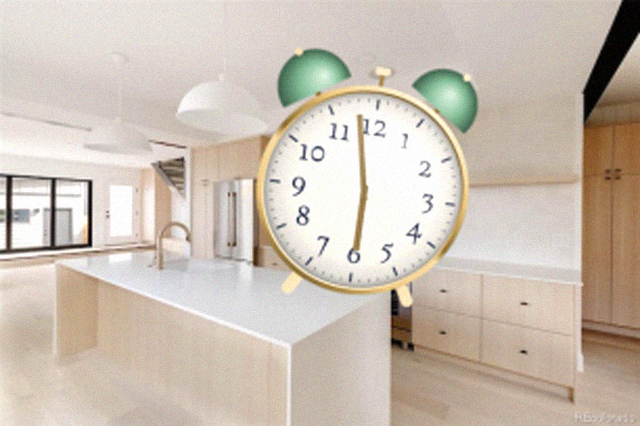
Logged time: 5 h 58 min
